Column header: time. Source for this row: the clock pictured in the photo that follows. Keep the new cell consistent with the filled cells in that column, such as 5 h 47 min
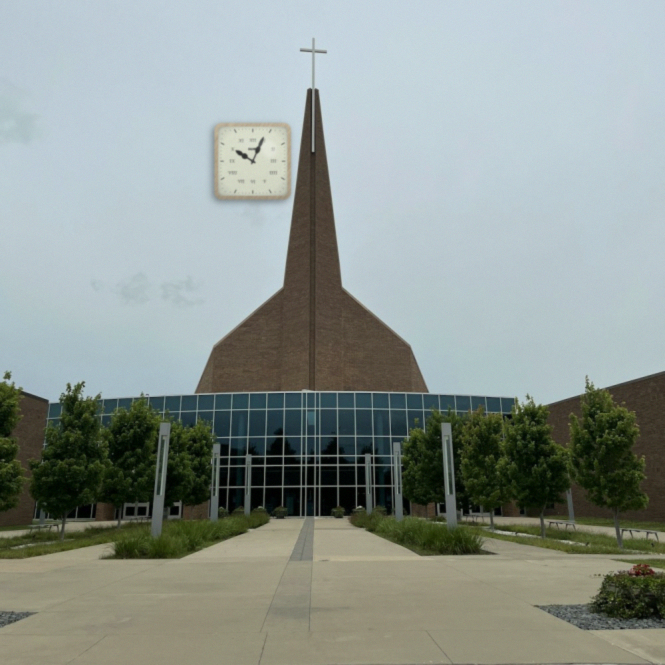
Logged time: 10 h 04 min
